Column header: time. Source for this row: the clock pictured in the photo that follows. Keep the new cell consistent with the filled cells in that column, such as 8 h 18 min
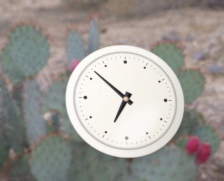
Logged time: 6 h 52 min
